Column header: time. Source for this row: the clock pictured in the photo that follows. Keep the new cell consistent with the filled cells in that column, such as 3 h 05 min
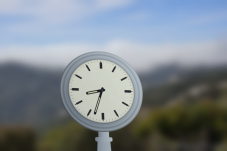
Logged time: 8 h 33 min
